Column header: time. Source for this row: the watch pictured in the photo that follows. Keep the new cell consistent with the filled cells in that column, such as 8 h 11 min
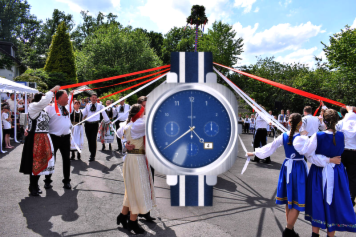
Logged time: 4 h 39 min
